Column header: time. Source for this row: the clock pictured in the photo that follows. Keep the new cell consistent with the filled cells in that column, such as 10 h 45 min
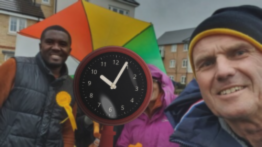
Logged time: 10 h 04 min
